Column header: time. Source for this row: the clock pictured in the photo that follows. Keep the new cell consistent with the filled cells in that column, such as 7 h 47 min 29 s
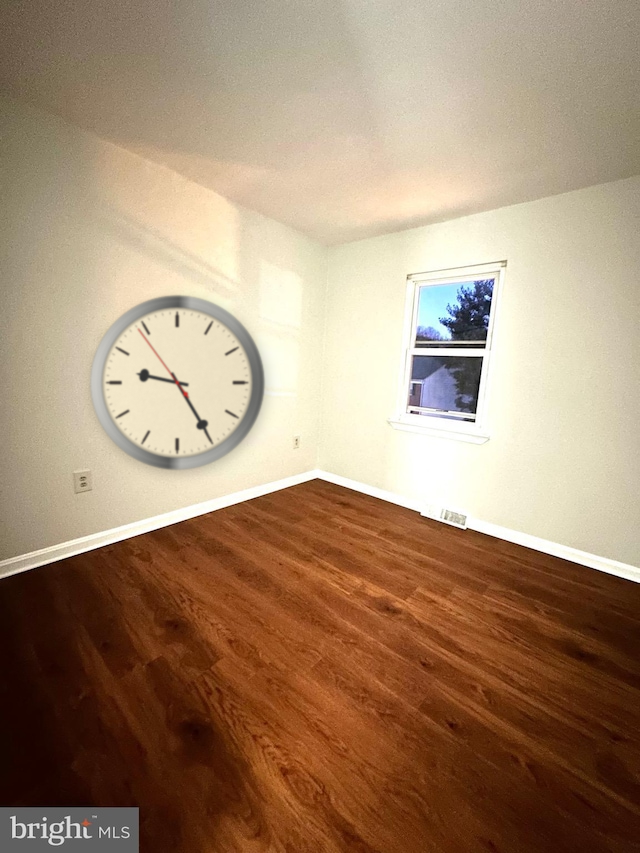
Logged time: 9 h 24 min 54 s
